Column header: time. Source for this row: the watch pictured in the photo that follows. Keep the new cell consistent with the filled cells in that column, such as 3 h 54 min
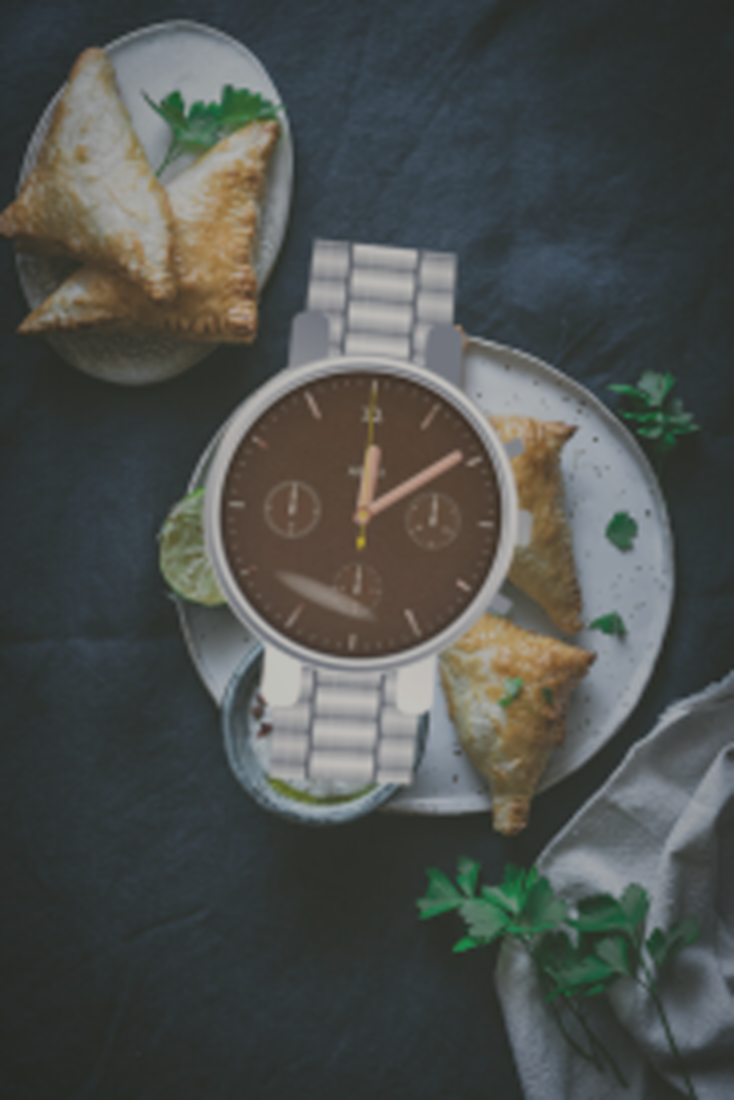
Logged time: 12 h 09 min
